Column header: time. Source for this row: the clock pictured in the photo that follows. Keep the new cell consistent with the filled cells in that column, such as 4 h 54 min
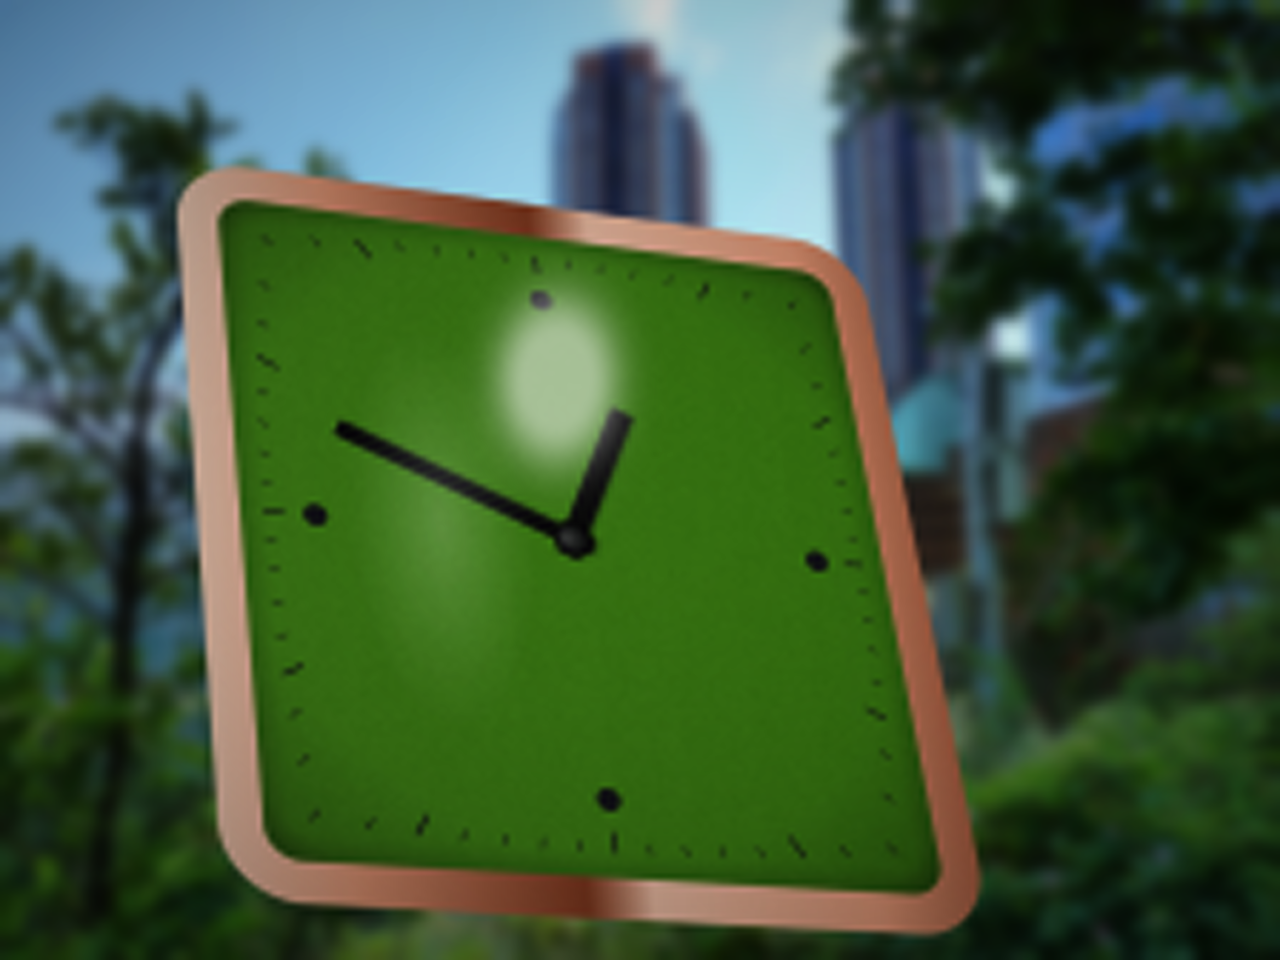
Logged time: 12 h 49 min
